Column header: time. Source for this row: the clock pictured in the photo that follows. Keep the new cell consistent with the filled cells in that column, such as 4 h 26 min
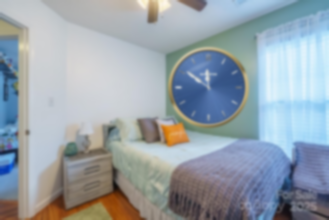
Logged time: 11 h 51 min
